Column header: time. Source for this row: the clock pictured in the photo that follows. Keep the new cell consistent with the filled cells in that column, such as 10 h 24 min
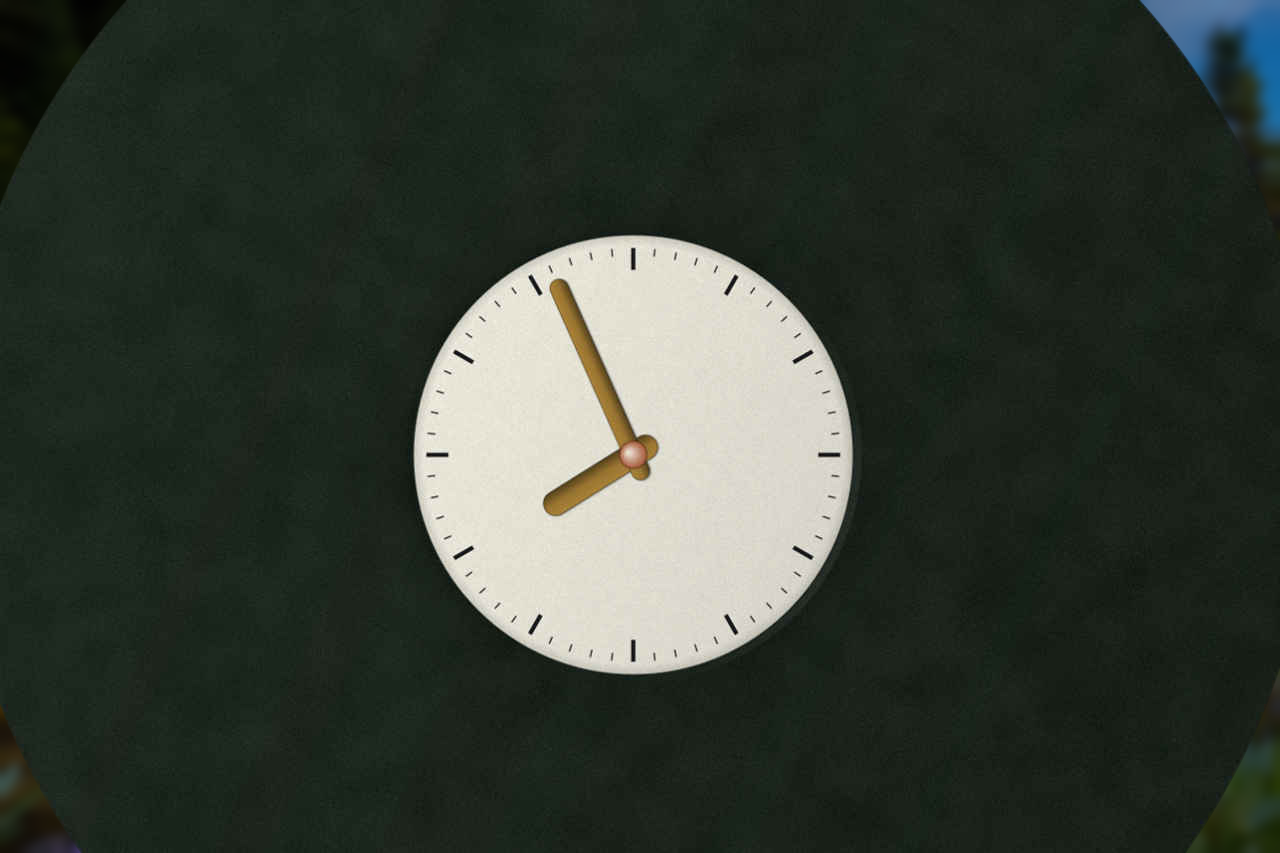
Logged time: 7 h 56 min
